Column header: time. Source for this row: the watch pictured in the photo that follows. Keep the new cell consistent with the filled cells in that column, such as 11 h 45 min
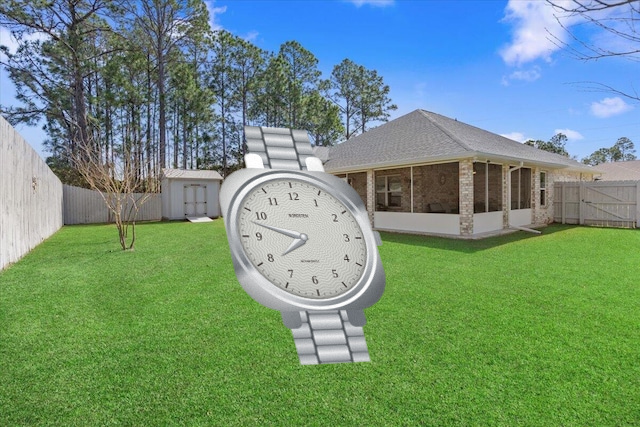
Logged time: 7 h 48 min
